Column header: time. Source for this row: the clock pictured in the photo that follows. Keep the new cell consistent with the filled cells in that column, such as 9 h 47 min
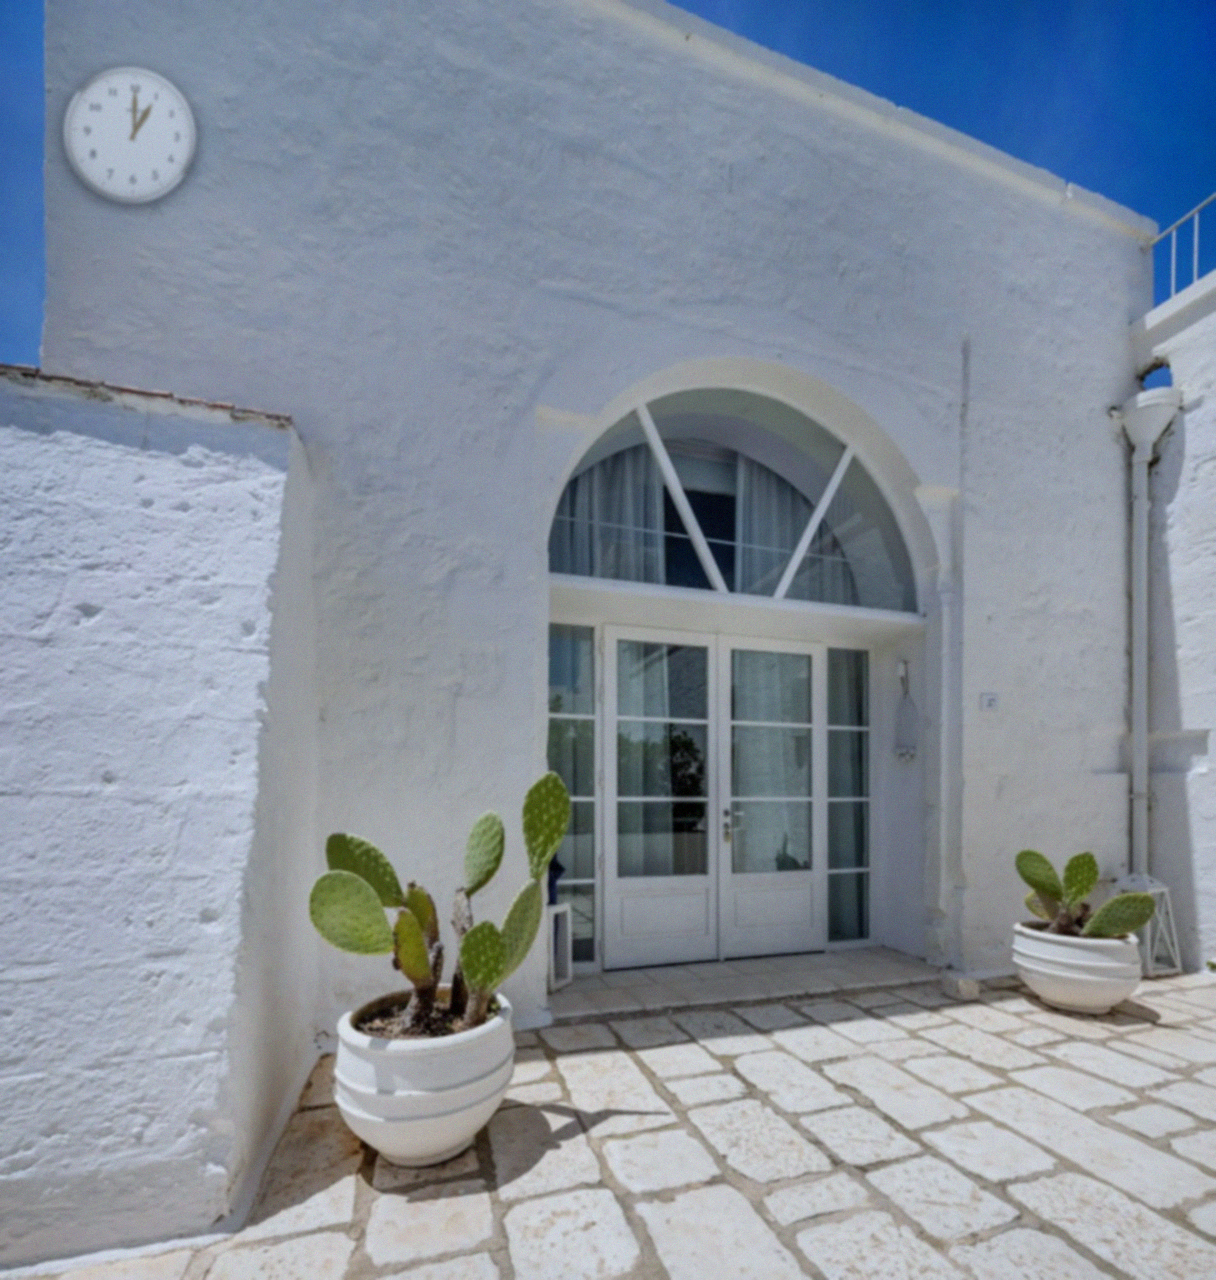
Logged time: 1 h 00 min
